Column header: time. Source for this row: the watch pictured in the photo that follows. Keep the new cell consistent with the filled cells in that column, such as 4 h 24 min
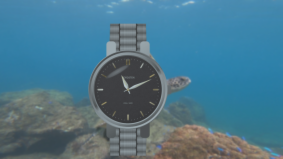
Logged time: 11 h 11 min
